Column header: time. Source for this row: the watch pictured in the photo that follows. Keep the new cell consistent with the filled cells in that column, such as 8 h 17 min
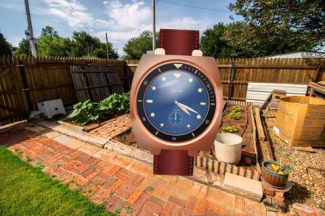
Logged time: 4 h 19 min
